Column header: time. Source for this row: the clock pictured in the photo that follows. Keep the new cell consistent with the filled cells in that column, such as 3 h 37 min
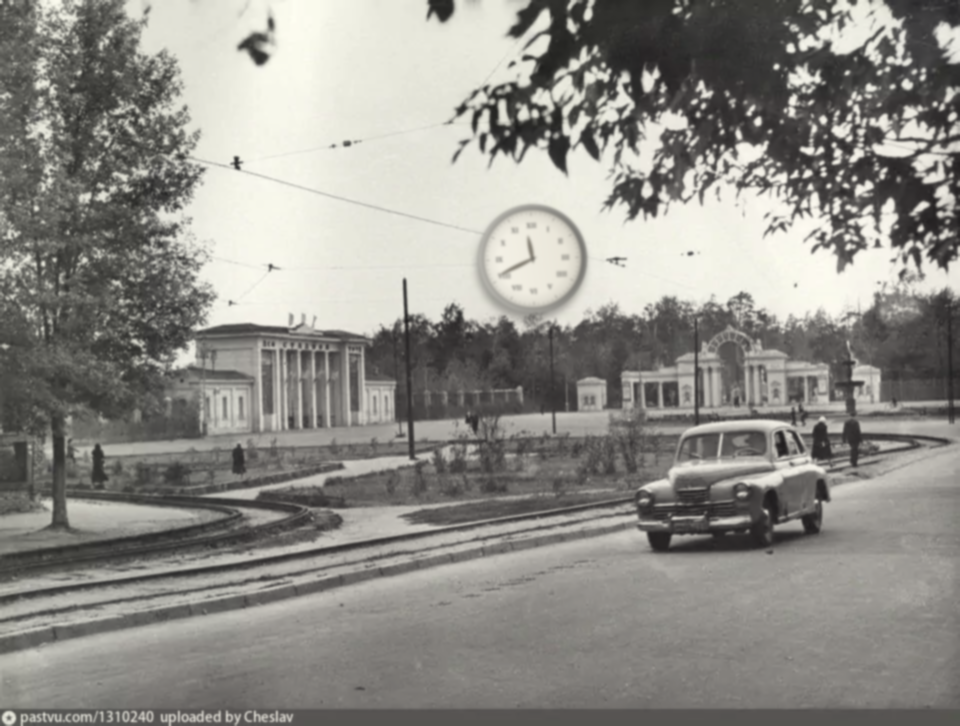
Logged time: 11 h 41 min
